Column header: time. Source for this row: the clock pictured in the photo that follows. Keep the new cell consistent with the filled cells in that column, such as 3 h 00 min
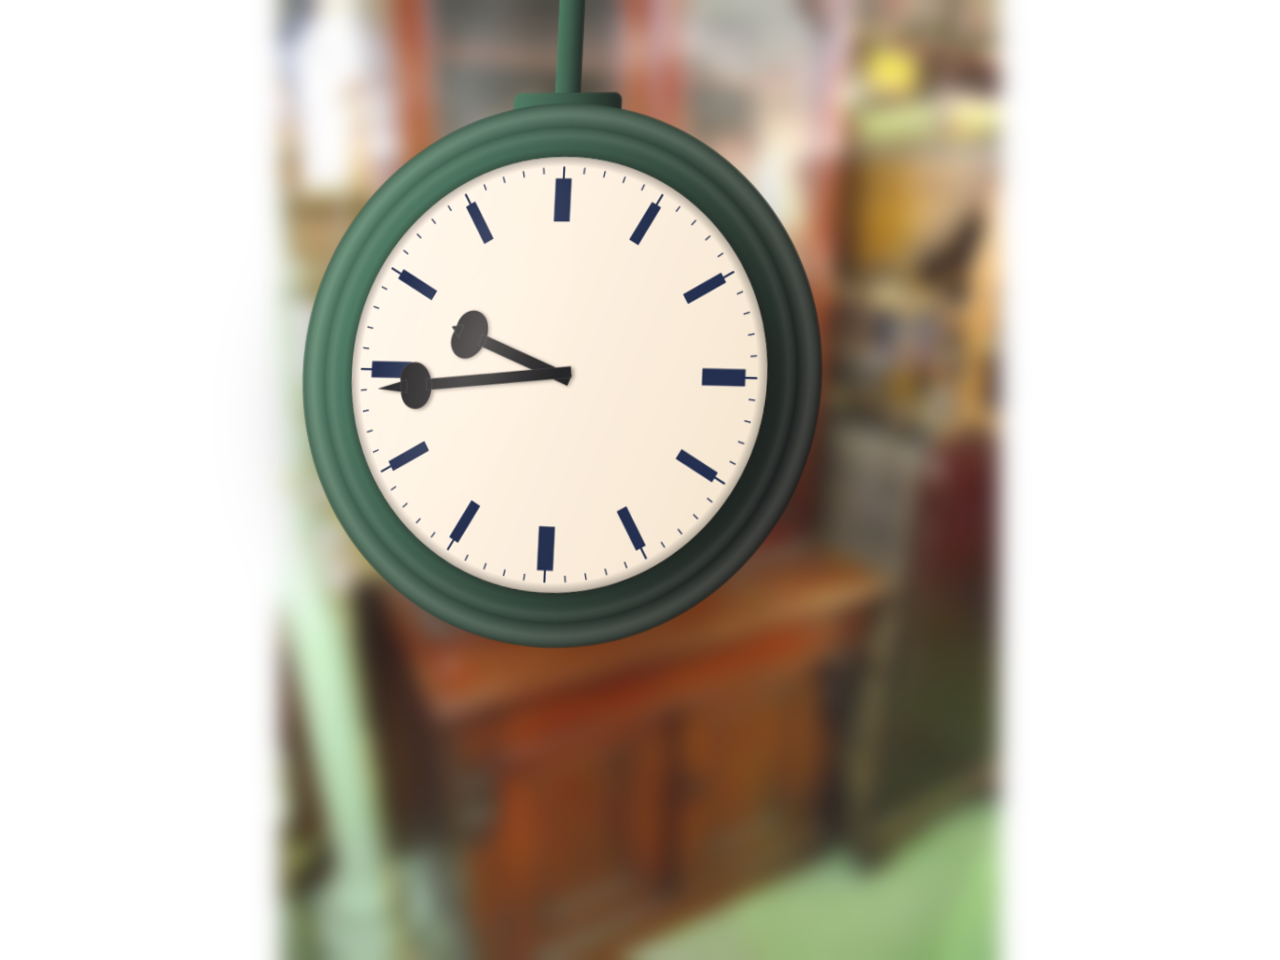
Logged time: 9 h 44 min
